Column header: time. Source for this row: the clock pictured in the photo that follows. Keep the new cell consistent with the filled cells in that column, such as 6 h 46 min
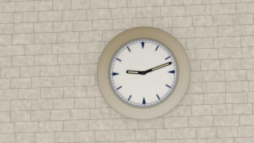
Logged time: 9 h 12 min
